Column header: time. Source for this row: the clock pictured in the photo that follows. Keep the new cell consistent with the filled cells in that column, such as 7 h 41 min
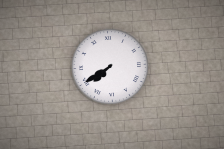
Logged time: 7 h 40 min
